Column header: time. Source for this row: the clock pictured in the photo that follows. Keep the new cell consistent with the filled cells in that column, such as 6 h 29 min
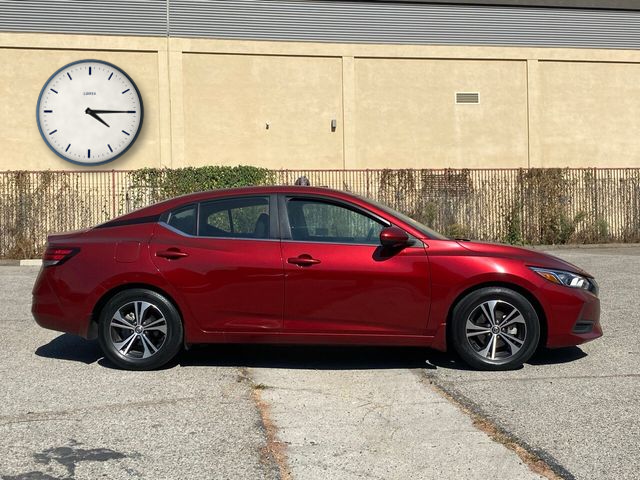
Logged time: 4 h 15 min
